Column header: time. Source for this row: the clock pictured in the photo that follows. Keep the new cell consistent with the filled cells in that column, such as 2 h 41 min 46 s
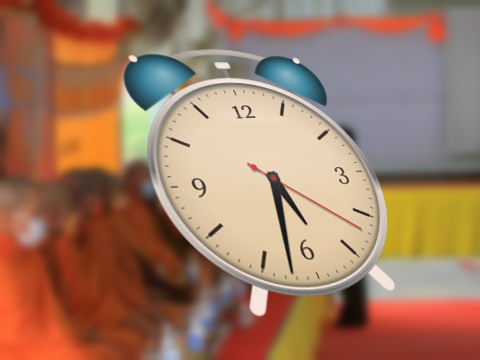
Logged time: 5 h 32 min 22 s
